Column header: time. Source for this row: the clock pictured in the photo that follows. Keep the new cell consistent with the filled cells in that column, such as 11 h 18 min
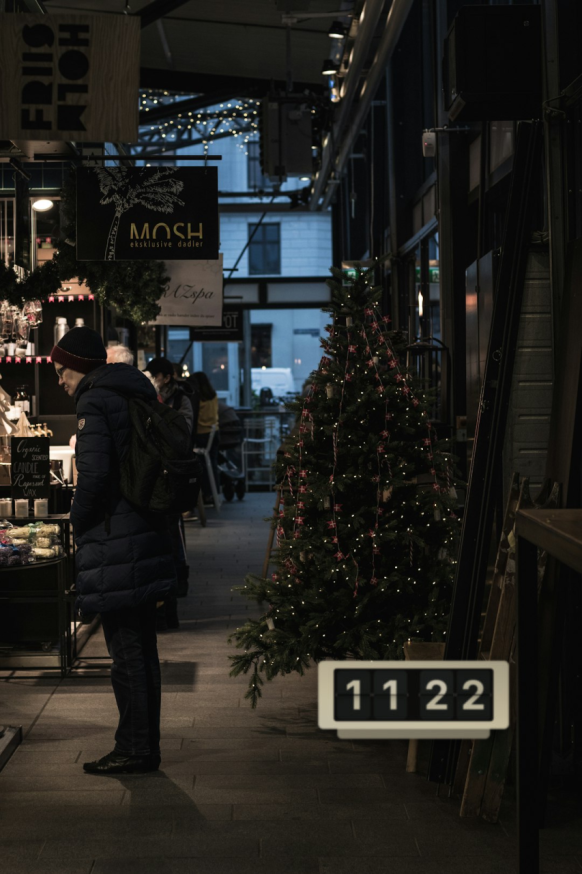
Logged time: 11 h 22 min
